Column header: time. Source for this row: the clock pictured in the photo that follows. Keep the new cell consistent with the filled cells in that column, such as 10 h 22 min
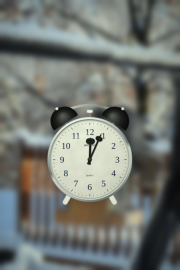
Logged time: 12 h 04 min
